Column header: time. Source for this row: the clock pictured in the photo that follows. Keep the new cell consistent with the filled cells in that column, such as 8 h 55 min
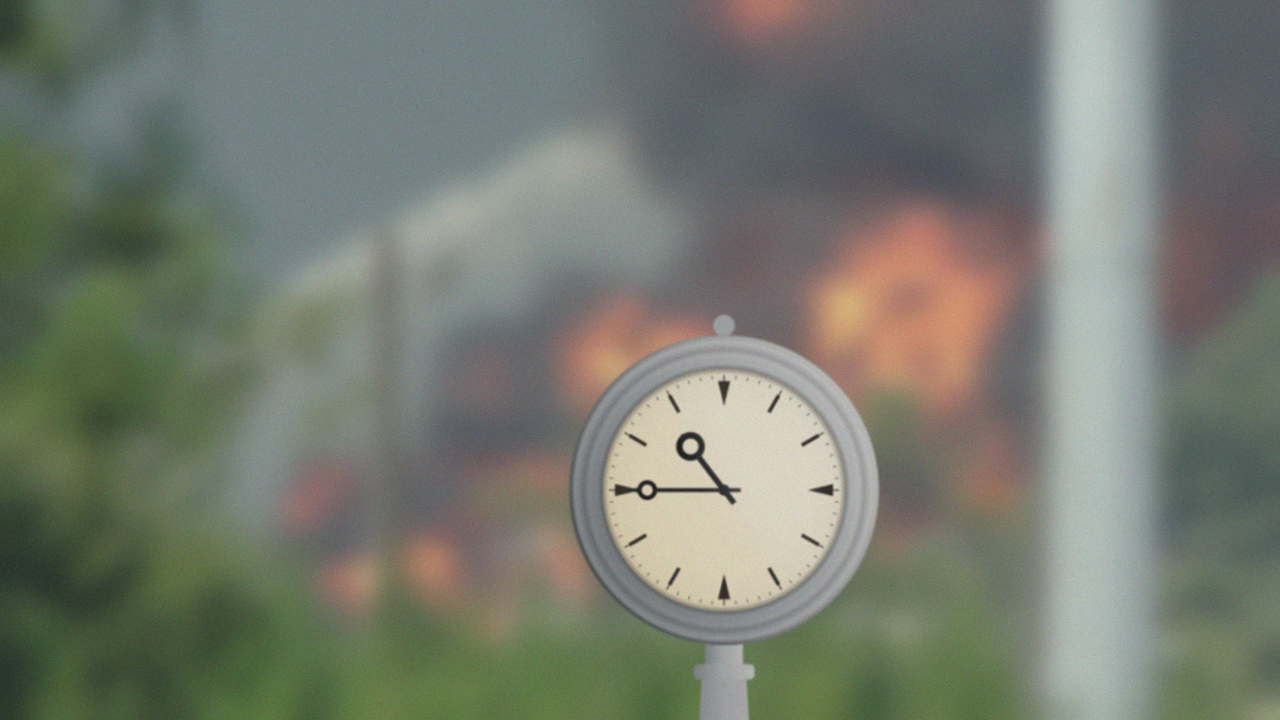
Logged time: 10 h 45 min
